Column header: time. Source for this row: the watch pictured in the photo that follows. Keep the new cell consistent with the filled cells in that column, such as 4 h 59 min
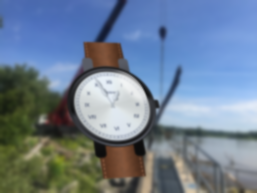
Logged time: 12 h 56 min
